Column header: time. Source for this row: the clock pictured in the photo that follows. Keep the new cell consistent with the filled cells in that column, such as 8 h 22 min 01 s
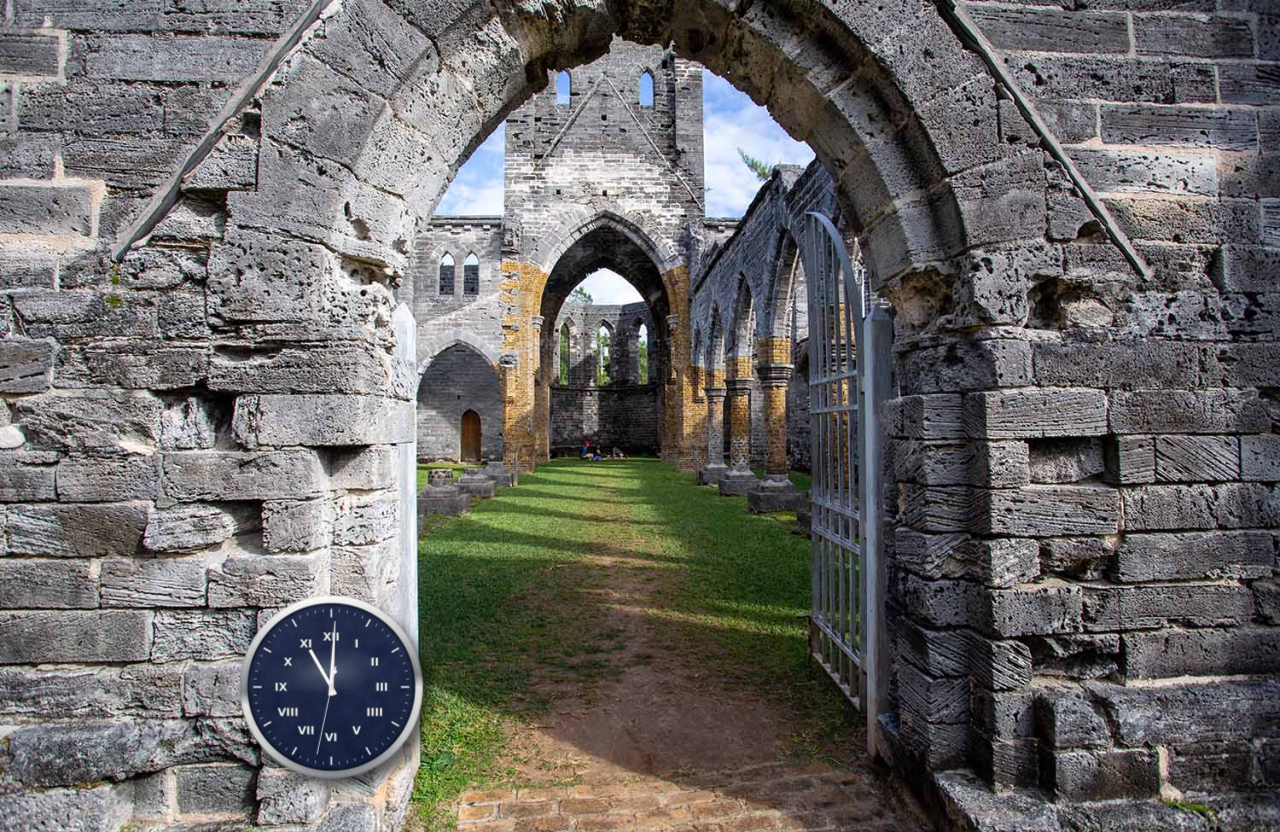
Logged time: 11 h 00 min 32 s
